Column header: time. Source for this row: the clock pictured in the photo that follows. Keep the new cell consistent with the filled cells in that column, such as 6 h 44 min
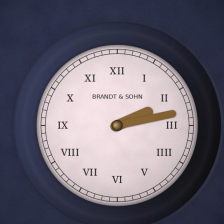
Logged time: 2 h 13 min
